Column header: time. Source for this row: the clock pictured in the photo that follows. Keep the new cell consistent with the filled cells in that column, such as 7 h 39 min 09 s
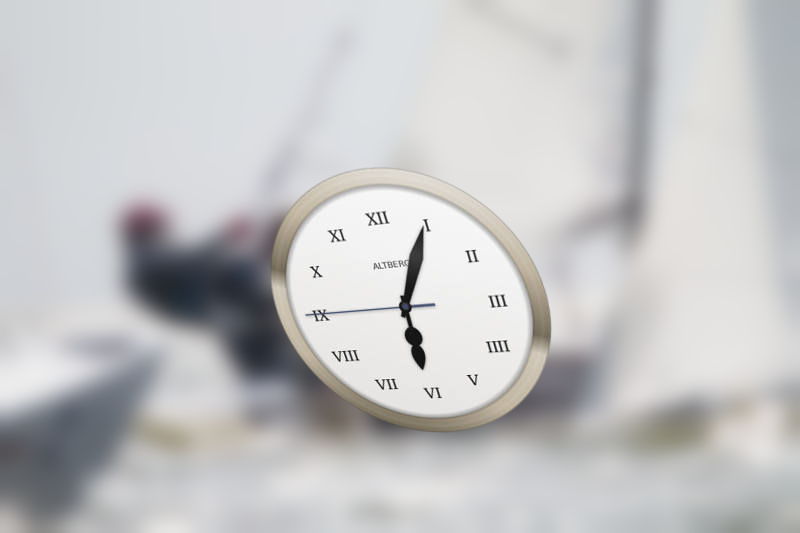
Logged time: 6 h 04 min 45 s
